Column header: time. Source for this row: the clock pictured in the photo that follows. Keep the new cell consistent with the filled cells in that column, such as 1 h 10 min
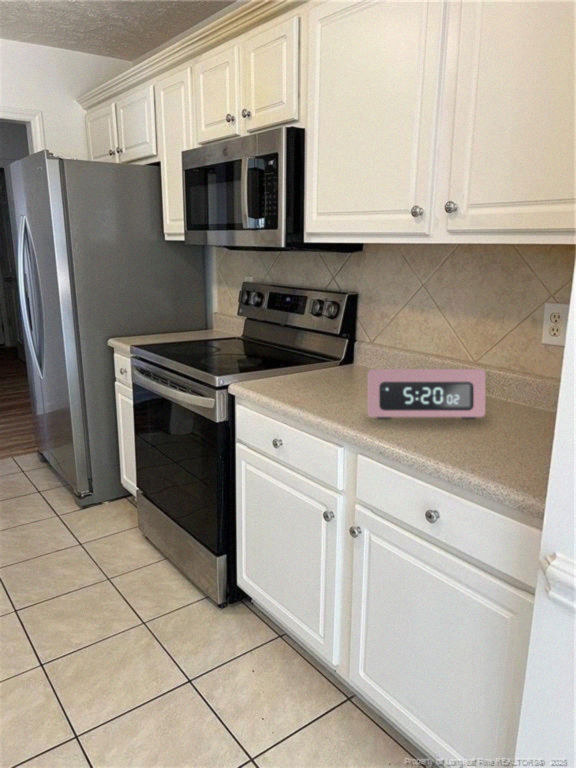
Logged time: 5 h 20 min
